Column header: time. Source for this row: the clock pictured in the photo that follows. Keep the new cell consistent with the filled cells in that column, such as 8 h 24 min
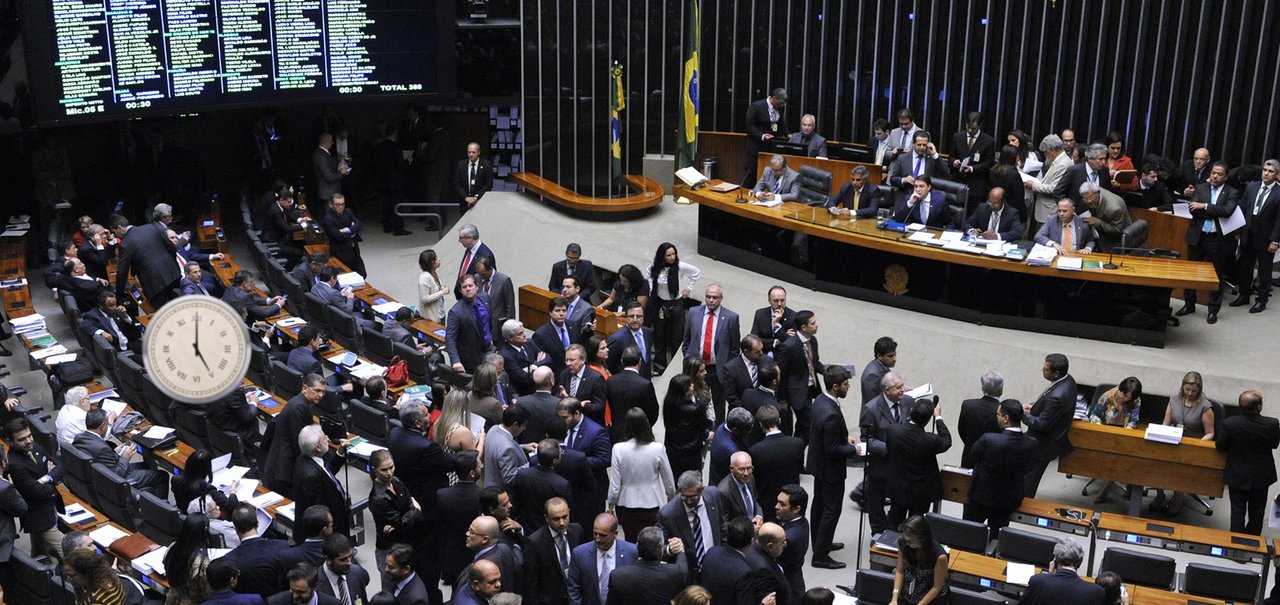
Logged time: 5 h 00 min
